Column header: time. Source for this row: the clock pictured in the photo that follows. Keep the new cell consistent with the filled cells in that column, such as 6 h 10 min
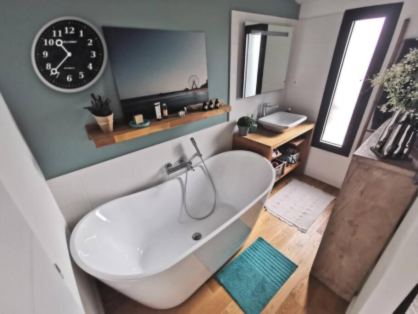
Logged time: 10 h 37 min
